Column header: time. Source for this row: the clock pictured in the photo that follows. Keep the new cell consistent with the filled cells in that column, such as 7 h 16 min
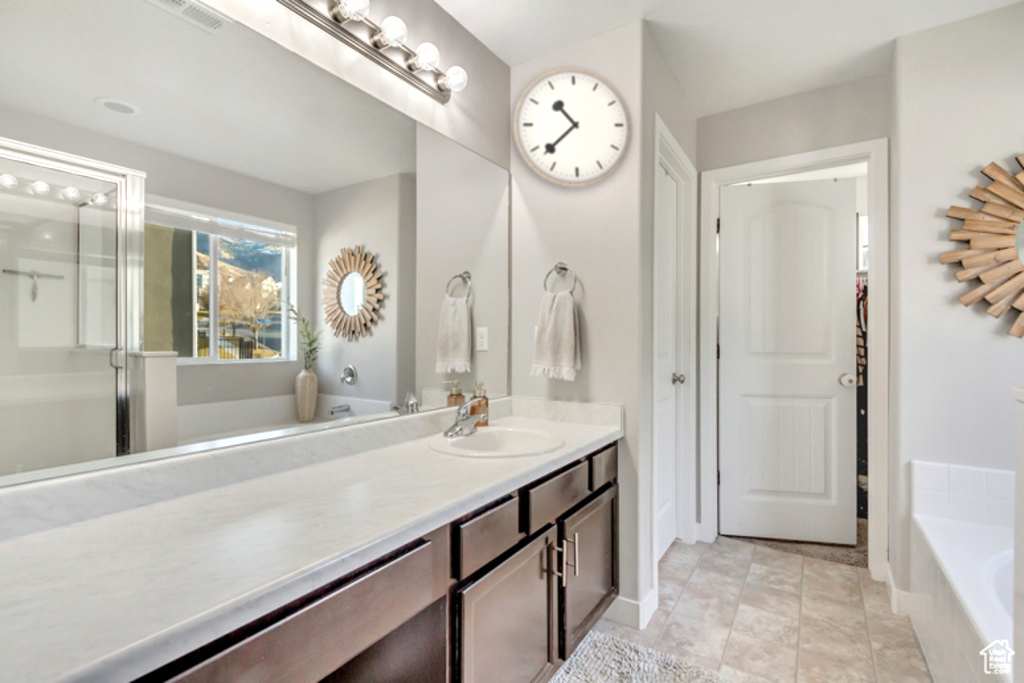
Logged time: 10 h 38 min
